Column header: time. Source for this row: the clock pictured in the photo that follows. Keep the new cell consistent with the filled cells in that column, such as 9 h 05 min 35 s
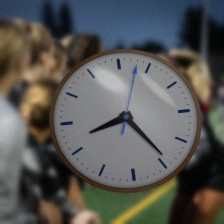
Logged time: 8 h 24 min 03 s
